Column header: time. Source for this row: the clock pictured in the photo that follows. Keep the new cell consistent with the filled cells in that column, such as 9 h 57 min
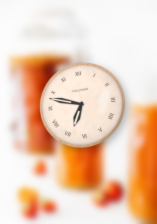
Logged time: 6 h 48 min
